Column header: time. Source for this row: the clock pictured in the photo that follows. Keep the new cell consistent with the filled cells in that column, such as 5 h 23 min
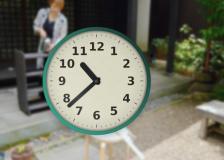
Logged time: 10 h 38 min
